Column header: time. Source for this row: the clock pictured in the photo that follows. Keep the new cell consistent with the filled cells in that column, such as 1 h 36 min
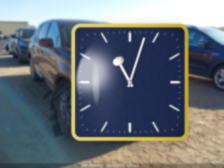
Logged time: 11 h 03 min
